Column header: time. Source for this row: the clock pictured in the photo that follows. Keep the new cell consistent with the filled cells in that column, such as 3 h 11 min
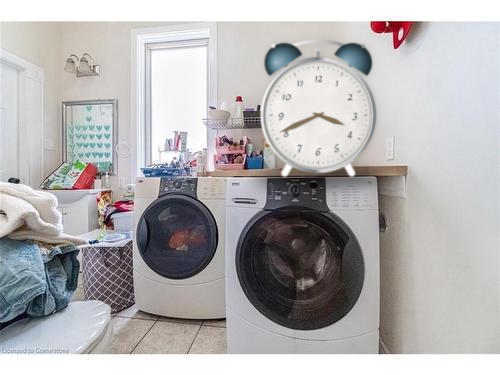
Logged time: 3 h 41 min
